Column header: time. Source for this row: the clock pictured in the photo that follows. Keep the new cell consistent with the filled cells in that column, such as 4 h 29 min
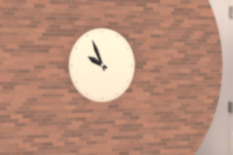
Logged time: 9 h 56 min
